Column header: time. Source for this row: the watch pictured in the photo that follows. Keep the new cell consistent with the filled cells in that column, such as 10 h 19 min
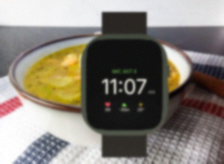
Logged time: 11 h 07 min
